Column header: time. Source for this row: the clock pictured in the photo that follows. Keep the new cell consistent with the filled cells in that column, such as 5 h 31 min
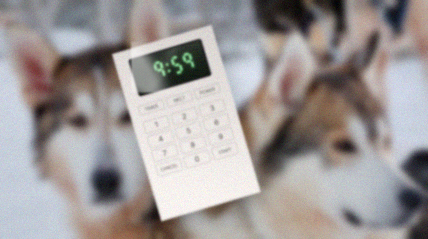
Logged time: 9 h 59 min
